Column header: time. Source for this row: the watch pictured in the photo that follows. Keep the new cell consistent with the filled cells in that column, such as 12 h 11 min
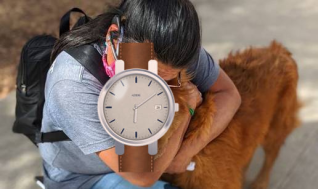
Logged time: 6 h 09 min
